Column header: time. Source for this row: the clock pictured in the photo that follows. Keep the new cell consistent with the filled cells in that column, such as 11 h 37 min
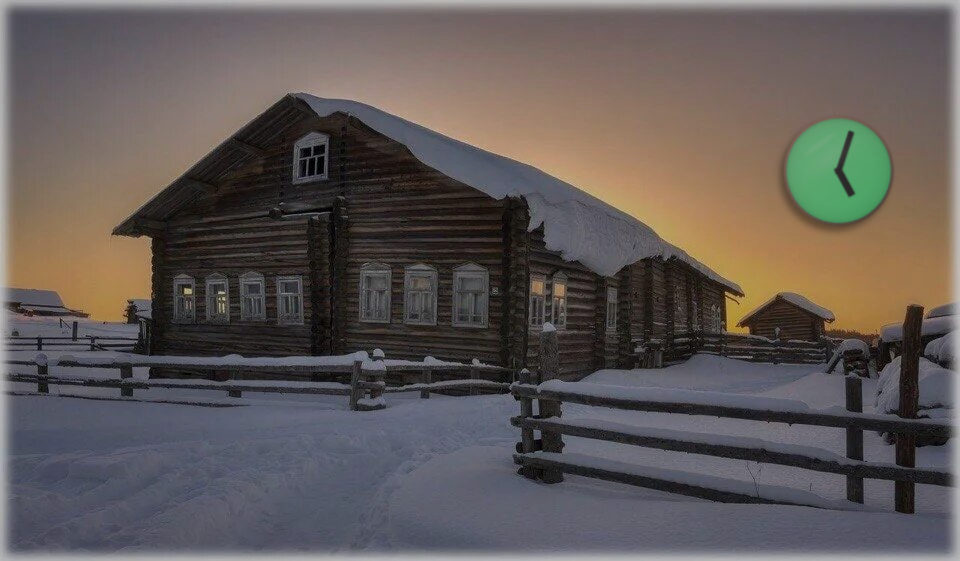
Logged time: 5 h 03 min
